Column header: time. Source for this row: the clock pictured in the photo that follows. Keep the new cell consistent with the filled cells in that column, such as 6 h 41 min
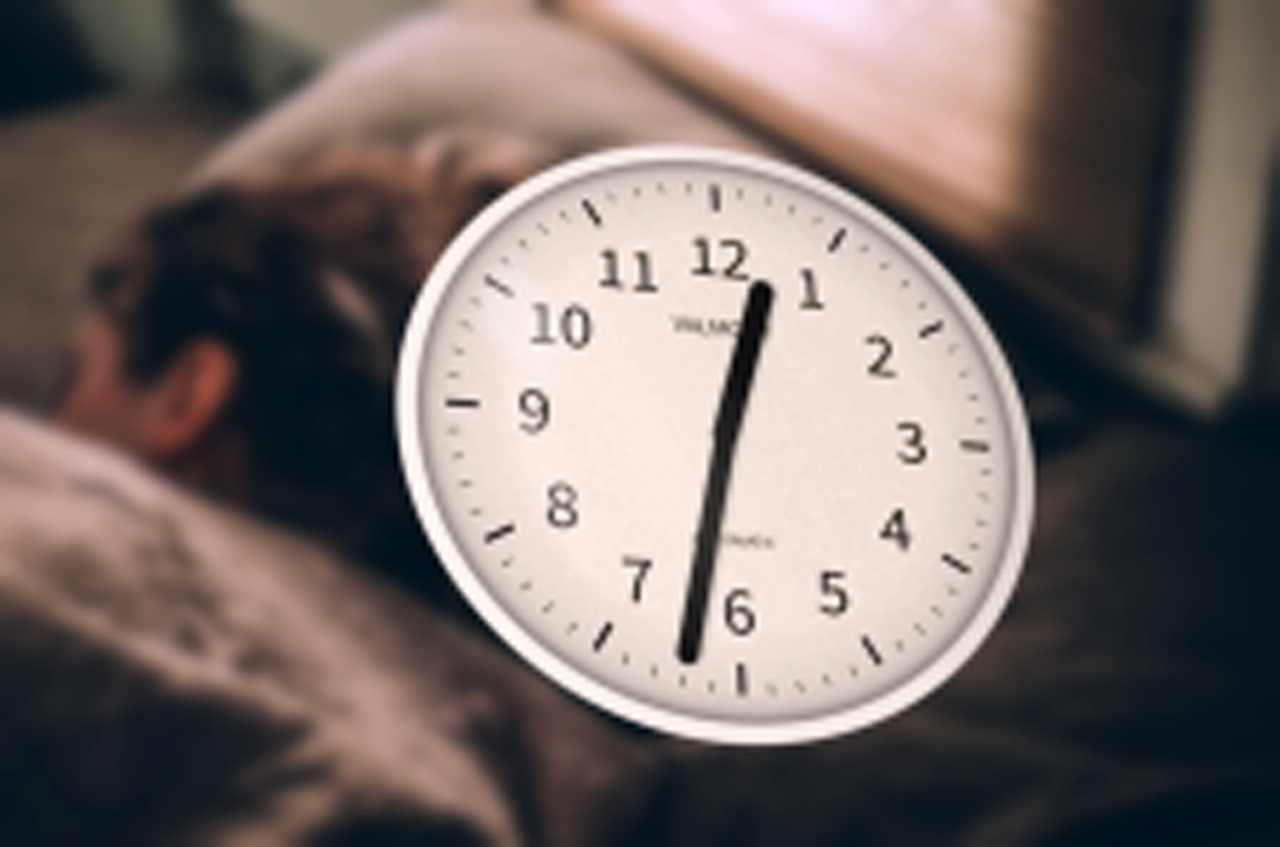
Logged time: 12 h 32 min
